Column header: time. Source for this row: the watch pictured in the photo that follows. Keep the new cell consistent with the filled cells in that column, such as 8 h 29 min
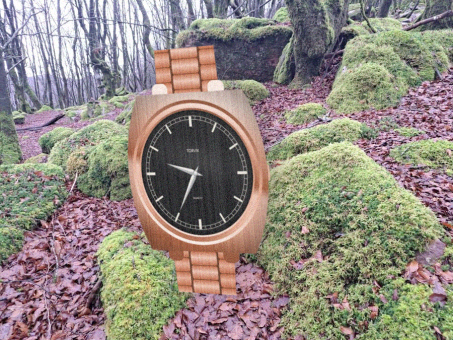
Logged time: 9 h 35 min
